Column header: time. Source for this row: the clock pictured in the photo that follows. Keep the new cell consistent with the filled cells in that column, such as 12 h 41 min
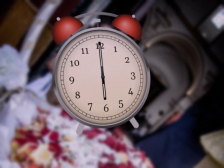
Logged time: 6 h 00 min
